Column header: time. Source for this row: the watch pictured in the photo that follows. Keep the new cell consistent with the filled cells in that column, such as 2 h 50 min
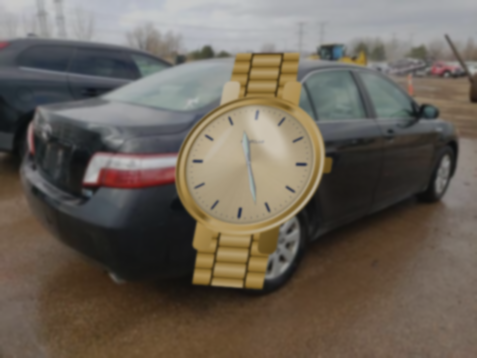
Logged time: 11 h 27 min
